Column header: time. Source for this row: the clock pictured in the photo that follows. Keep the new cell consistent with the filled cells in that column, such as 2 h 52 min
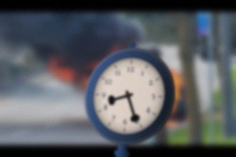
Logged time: 8 h 26 min
